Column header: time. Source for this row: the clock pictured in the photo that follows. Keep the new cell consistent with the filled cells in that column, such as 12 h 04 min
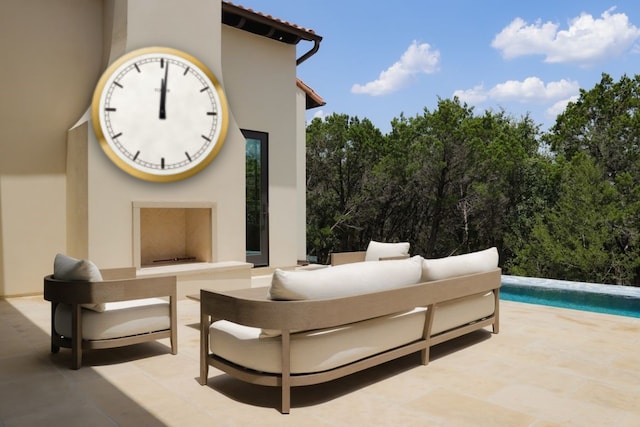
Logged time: 12 h 01 min
